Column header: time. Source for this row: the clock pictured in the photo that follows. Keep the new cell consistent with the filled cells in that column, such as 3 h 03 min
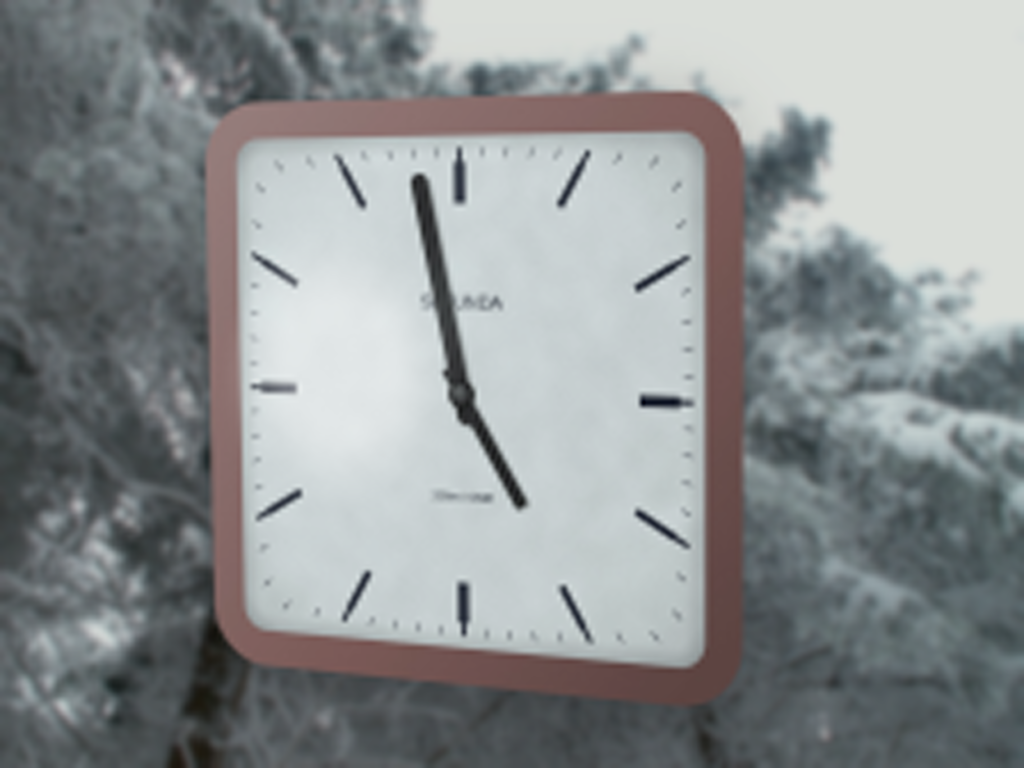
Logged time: 4 h 58 min
